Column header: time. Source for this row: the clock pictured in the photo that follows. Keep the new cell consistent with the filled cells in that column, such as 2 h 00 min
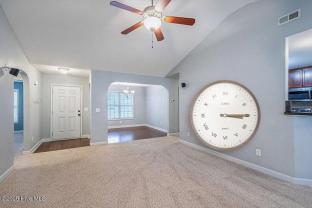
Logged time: 3 h 15 min
